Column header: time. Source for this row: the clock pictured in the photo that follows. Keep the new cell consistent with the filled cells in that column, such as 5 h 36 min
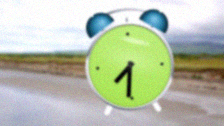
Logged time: 7 h 31 min
